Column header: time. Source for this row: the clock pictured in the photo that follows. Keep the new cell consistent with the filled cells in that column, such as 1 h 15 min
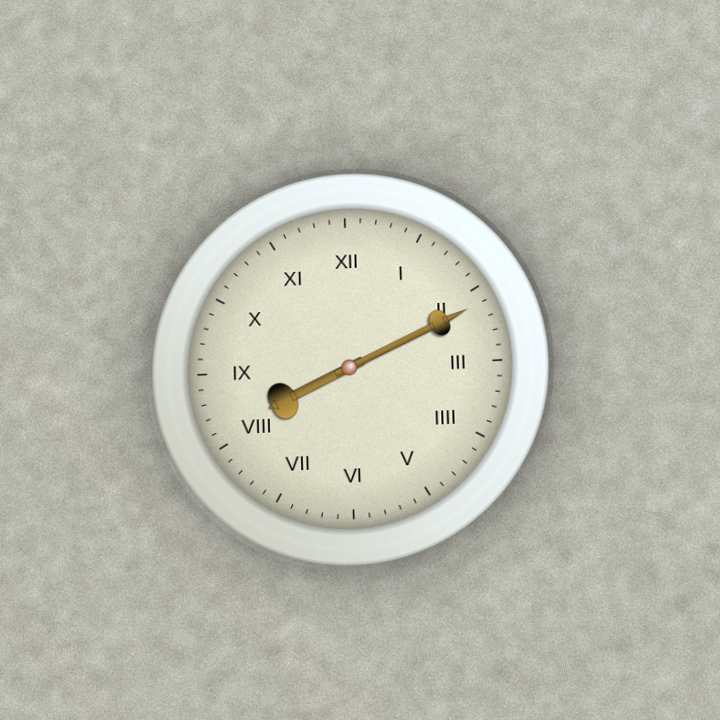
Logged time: 8 h 11 min
